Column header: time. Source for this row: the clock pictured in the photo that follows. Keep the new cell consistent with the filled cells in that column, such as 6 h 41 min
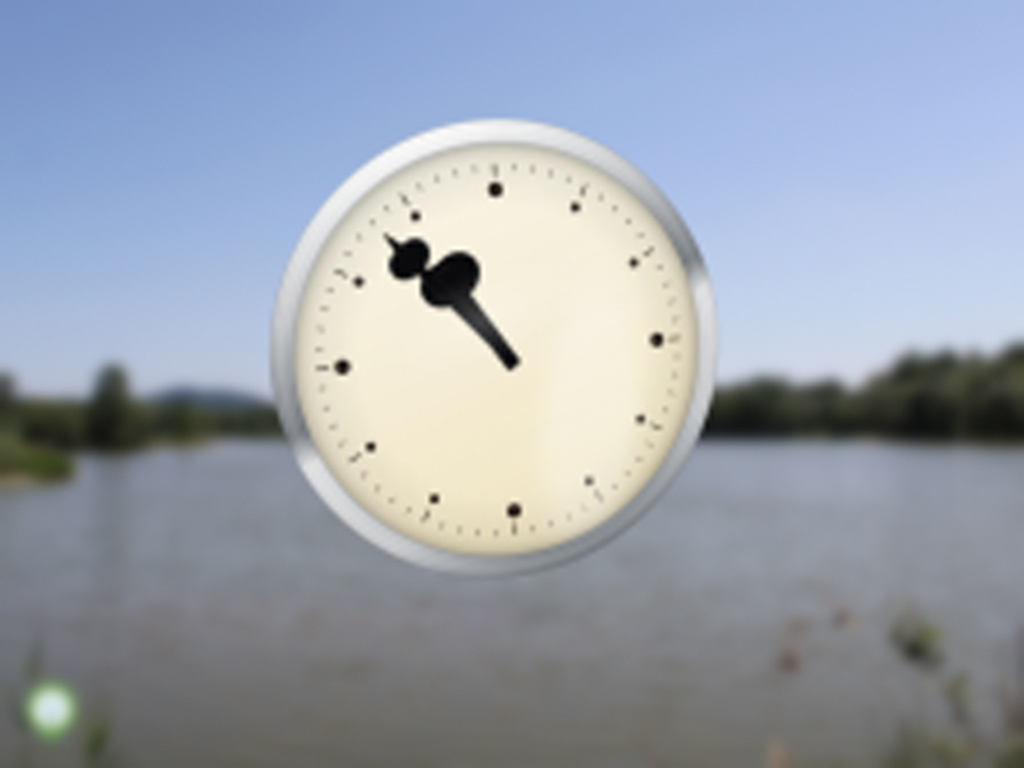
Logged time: 10 h 53 min
